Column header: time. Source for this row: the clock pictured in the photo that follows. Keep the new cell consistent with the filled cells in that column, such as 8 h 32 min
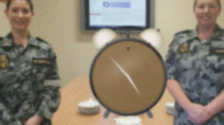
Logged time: 4 h 53 min
